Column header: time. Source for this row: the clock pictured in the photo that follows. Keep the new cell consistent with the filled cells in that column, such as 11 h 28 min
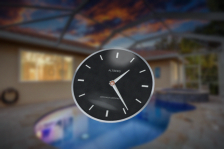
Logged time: 1 h 24 min
